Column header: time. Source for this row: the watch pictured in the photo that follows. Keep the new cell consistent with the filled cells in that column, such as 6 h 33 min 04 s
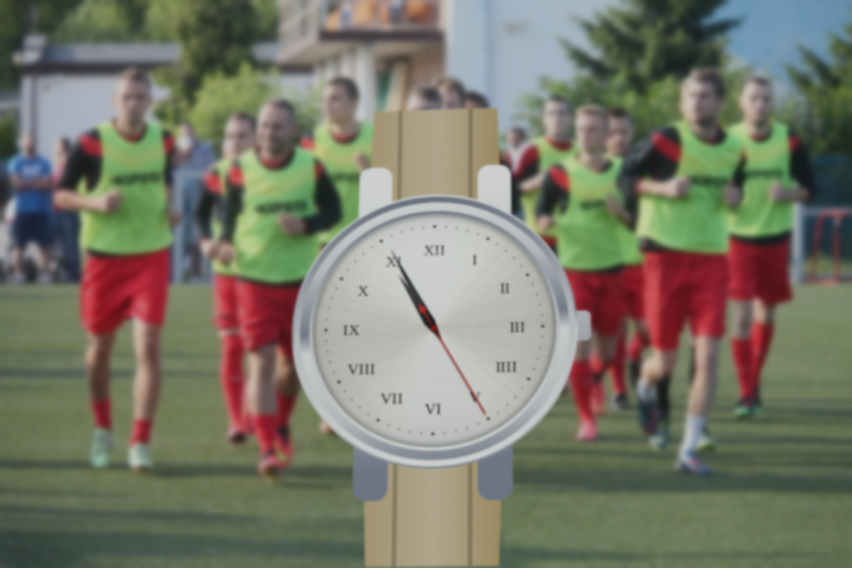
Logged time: 10 h 55 min 25 s
